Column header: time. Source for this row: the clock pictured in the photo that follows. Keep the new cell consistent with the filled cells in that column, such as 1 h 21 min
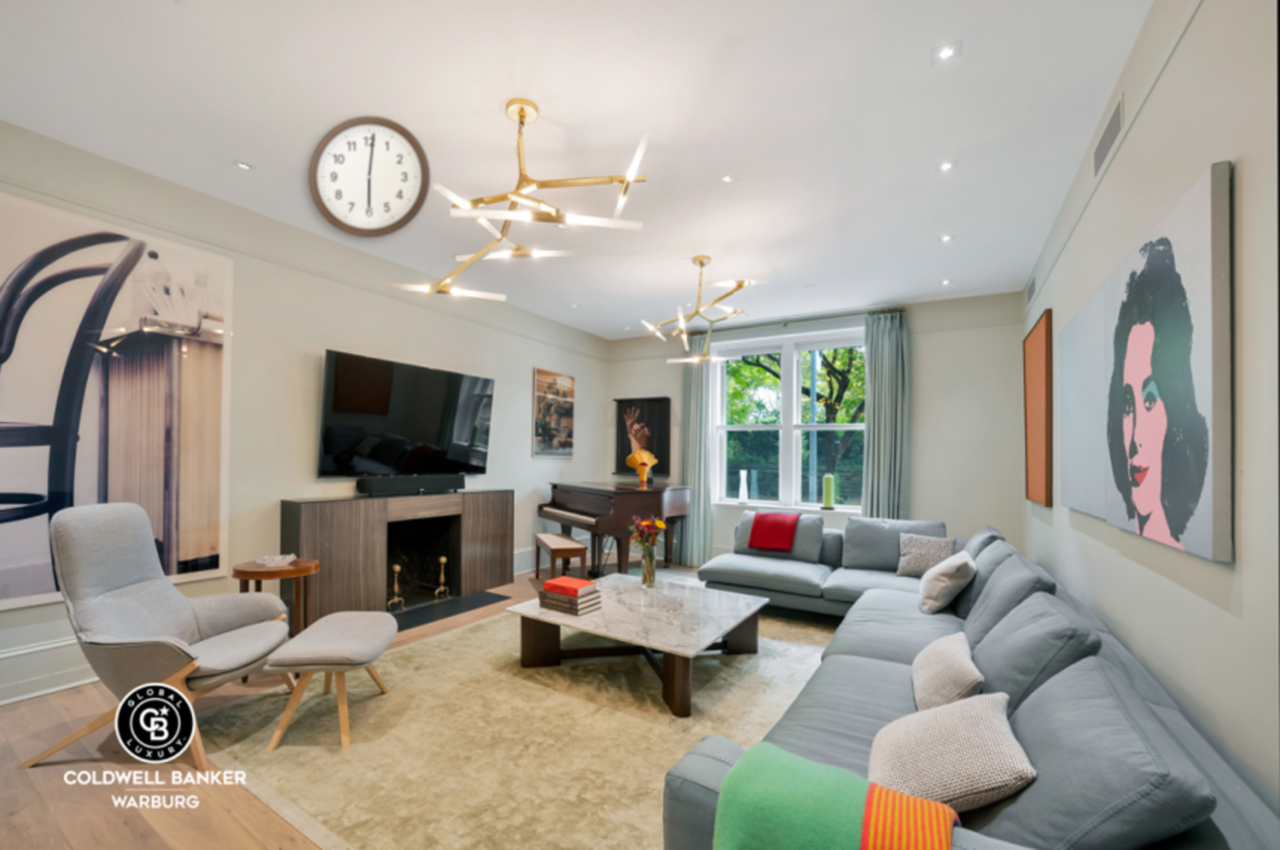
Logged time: 6 h 01 min
